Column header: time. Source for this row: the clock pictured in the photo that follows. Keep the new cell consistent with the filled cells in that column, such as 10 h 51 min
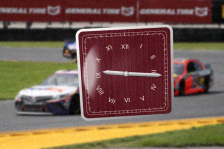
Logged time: 9 h 16 min
